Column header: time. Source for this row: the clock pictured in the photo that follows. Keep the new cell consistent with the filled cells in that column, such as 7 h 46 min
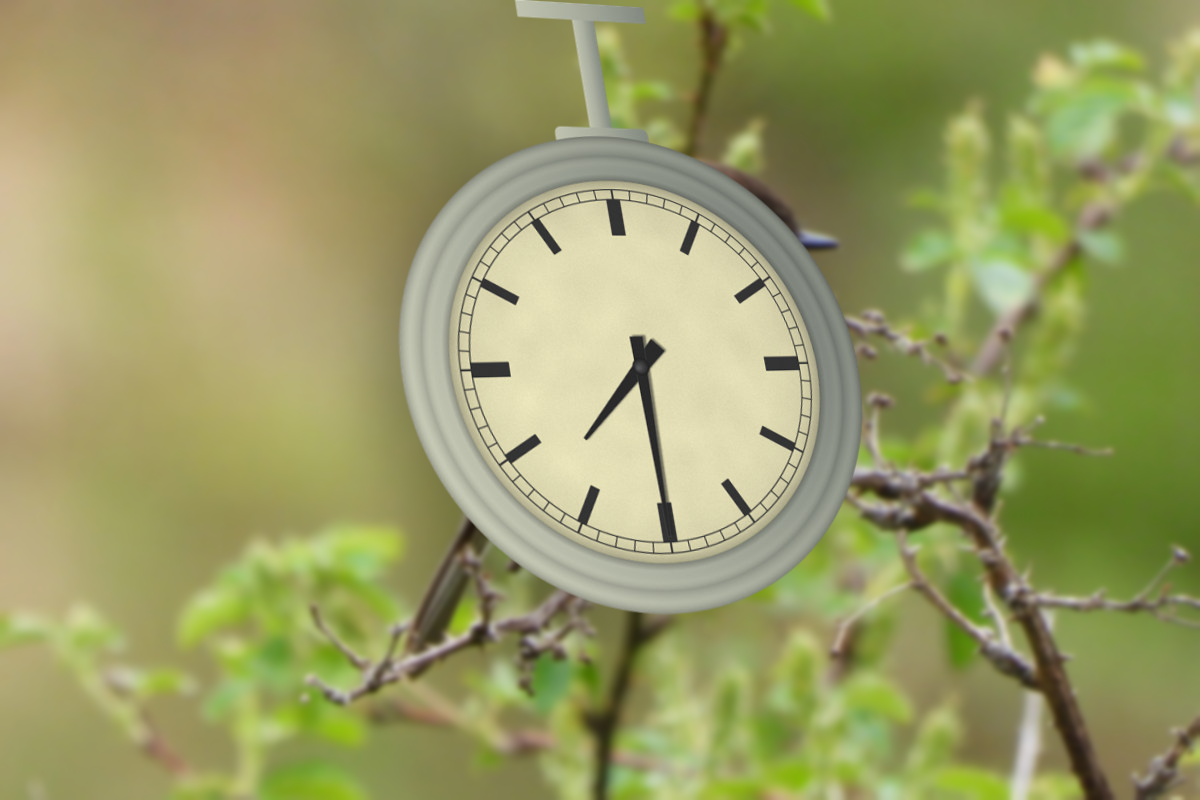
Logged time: 7 h 30 min
